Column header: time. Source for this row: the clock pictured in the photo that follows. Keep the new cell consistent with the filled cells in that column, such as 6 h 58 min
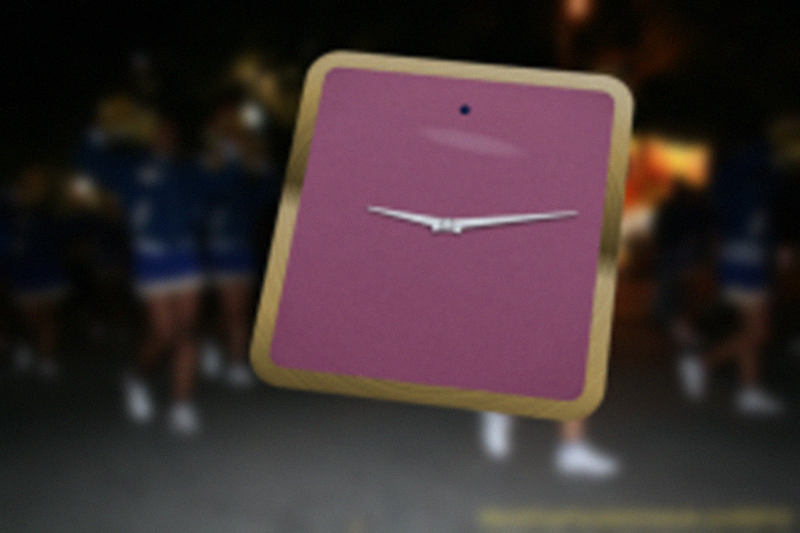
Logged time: 9 h 13 min
